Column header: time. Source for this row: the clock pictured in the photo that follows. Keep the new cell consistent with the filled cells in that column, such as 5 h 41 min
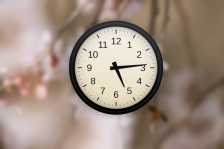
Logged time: 5 h 14 min
